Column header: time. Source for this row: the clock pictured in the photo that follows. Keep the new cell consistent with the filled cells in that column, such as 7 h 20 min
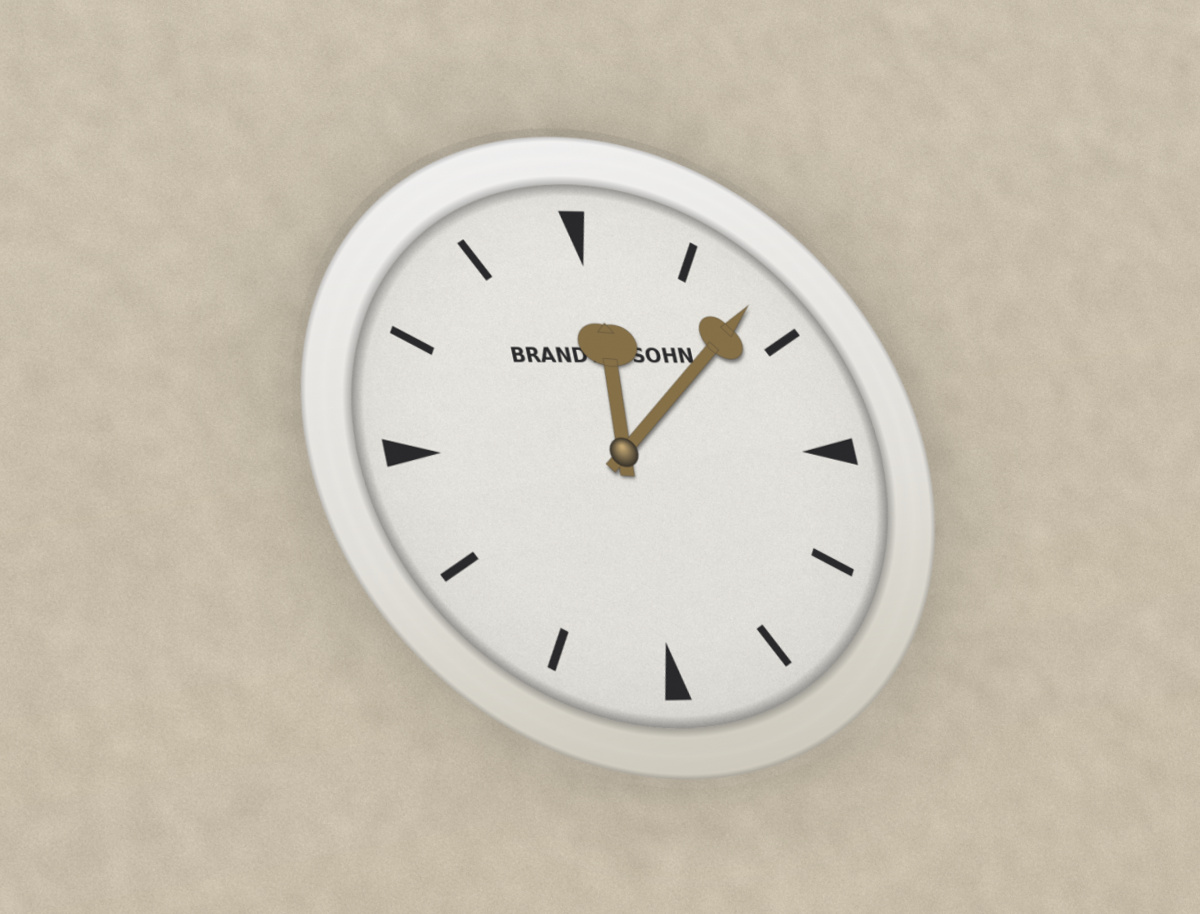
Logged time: 12 h 08 min
